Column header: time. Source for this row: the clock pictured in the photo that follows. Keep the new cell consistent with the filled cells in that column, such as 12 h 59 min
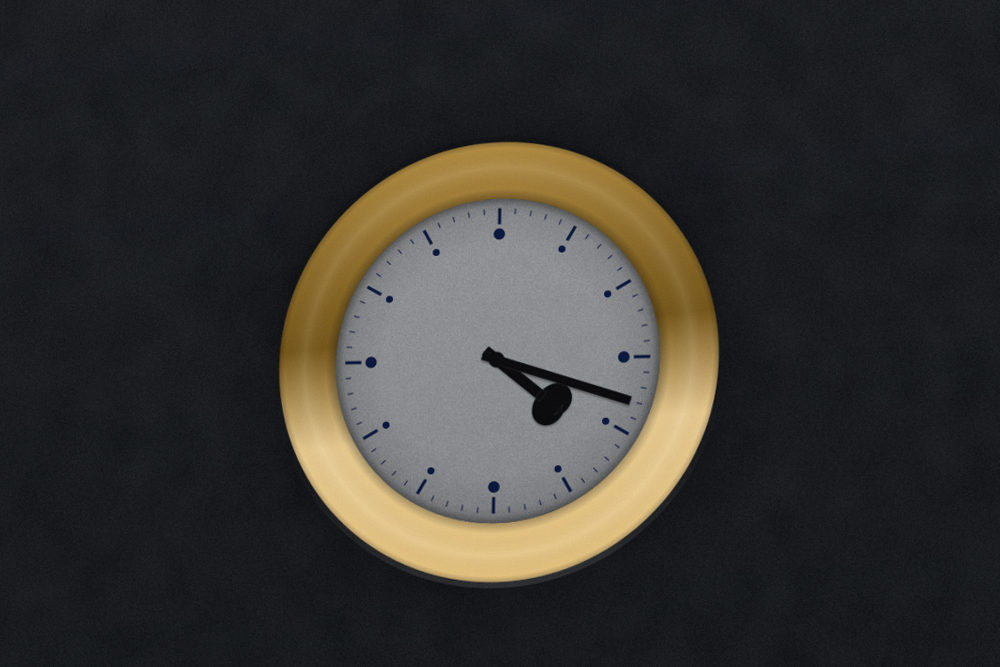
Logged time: 4 h 18 min
